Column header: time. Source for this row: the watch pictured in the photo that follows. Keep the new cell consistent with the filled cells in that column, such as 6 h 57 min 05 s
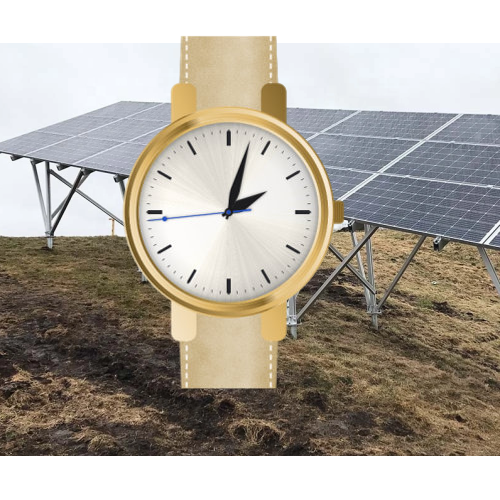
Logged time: 2 h 02 min 44 s
